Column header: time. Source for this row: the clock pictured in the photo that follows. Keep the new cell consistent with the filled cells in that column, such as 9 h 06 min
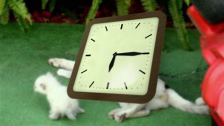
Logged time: 6 h 15 min
